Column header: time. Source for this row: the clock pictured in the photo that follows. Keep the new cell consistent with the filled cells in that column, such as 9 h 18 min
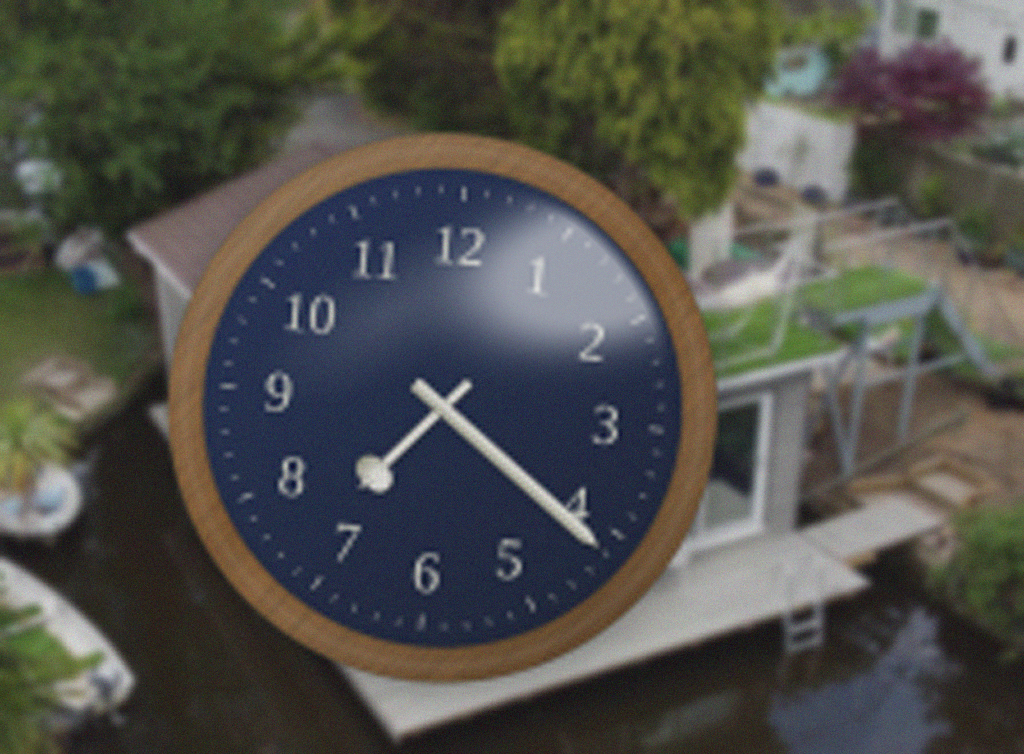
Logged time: 7 h 21 min
